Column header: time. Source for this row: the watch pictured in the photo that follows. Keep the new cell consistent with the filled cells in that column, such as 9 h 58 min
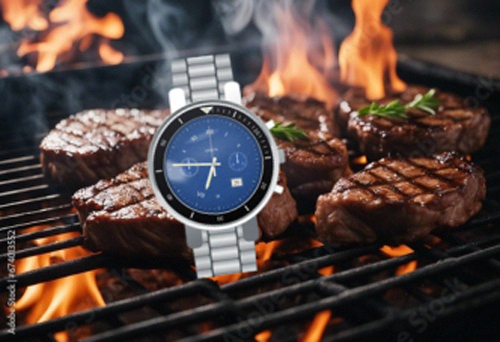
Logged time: 6 h 46 min
